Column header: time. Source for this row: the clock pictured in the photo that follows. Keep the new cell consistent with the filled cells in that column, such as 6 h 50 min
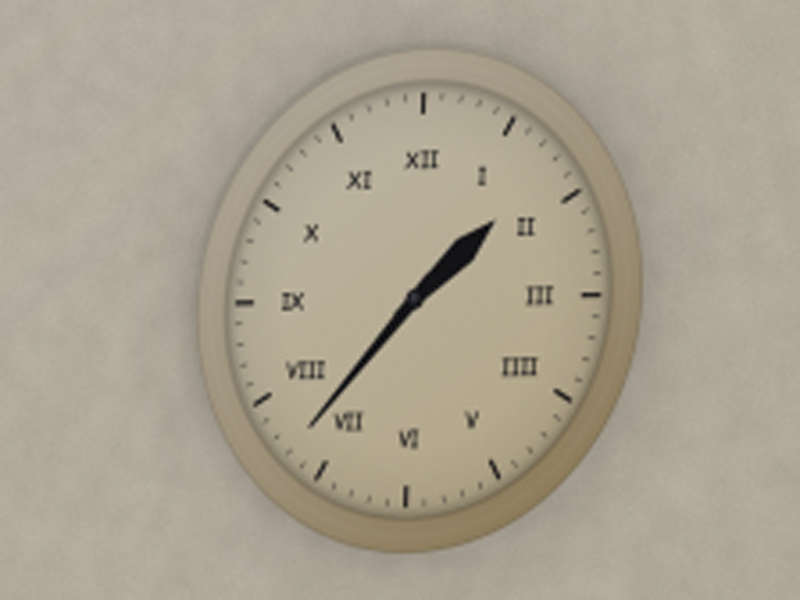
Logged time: 1 h 37 min
